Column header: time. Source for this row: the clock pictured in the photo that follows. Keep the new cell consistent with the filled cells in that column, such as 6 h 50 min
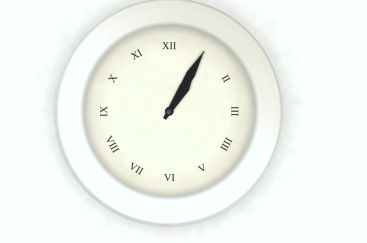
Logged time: 1 h 05 min
